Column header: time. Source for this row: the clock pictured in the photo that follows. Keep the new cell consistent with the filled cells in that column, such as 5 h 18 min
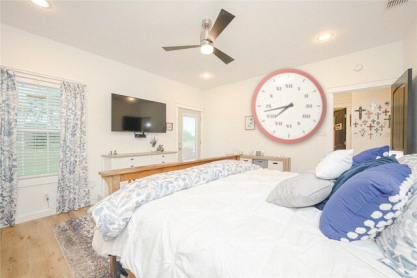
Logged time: 7 h 43 min
